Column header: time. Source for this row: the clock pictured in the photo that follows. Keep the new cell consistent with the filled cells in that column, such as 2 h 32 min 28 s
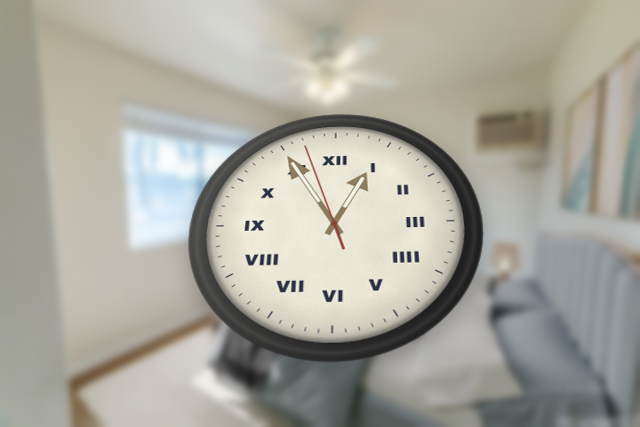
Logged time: 12 h 54 min 57 s
